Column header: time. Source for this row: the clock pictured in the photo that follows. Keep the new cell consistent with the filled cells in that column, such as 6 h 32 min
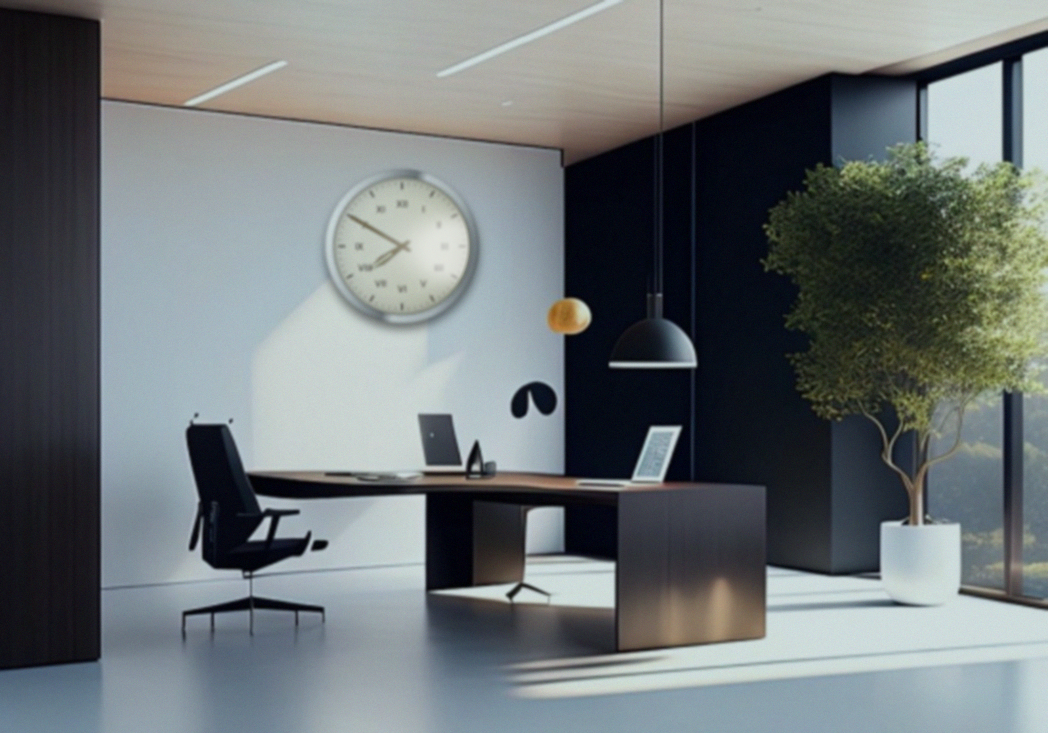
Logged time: 7 h 50 min
